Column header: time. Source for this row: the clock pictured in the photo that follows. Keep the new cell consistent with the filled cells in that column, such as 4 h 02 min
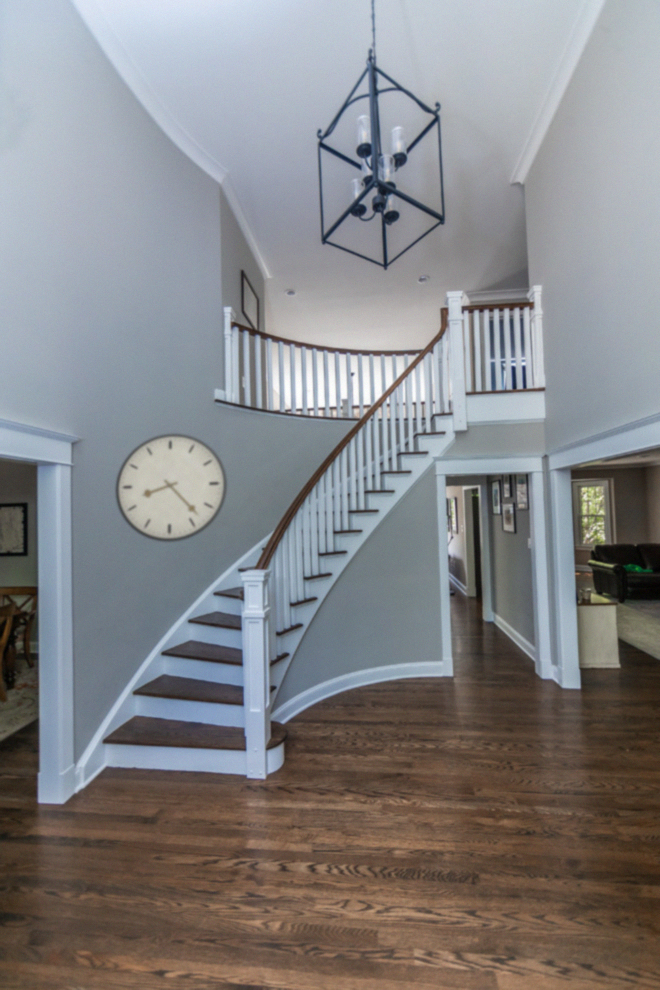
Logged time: 8 h 23 min
